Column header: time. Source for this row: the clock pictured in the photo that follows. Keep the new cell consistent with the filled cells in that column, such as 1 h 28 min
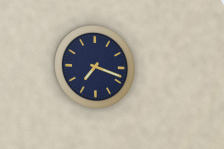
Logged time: 7 h 18 min
